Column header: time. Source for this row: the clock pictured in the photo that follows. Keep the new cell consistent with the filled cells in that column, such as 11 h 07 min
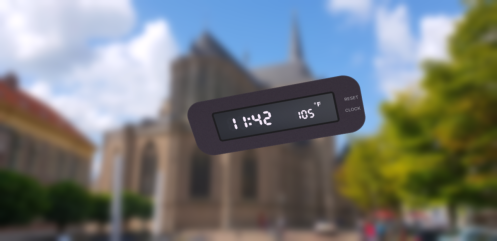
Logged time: 11 h 42 min
